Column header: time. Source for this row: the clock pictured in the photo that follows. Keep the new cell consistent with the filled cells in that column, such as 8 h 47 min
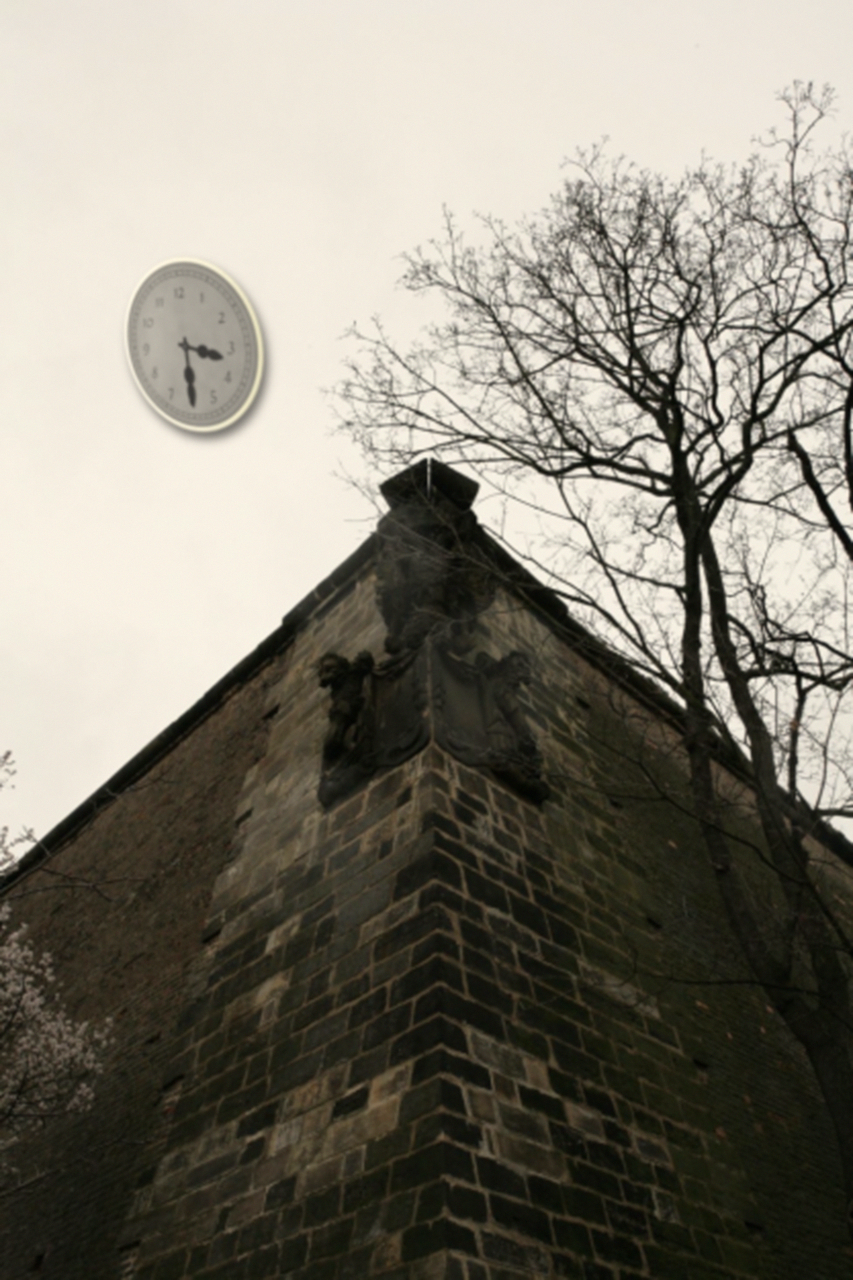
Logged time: 3 h 30 min
